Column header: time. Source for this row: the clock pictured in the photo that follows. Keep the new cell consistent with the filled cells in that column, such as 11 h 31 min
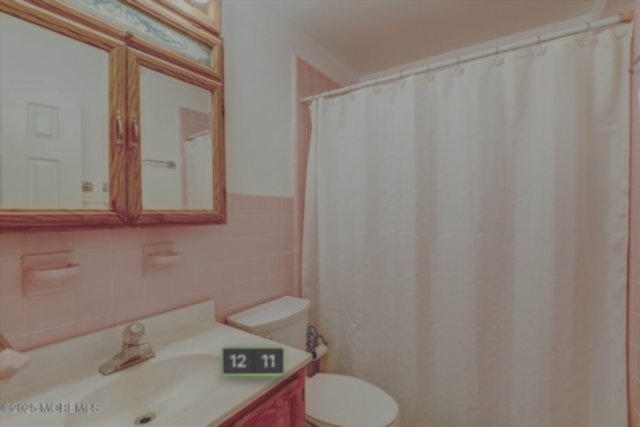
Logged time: 12 h 11 min
